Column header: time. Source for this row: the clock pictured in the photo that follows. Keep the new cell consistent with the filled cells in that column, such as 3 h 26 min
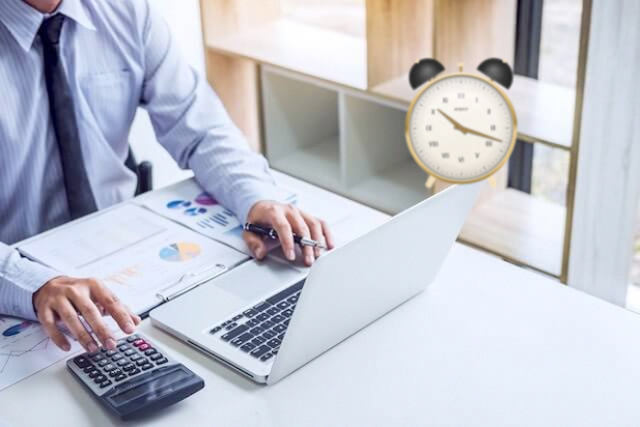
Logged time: 10 h 18 min
